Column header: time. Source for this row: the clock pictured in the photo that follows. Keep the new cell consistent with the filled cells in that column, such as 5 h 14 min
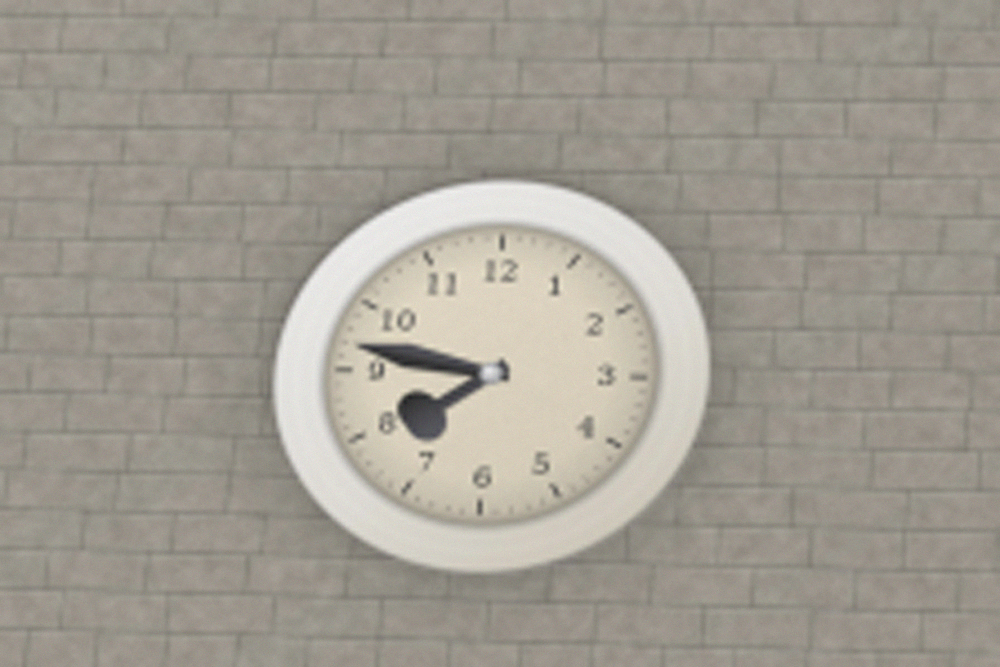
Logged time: 7 h 47 min
